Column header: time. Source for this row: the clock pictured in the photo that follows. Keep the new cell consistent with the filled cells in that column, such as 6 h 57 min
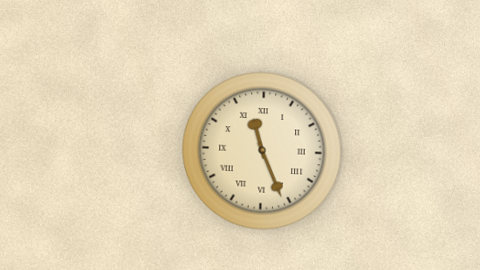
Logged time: 11 h 26 min
